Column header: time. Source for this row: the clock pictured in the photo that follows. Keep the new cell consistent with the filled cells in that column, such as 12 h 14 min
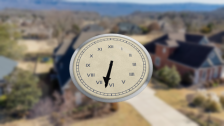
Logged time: 6 h 32 min
